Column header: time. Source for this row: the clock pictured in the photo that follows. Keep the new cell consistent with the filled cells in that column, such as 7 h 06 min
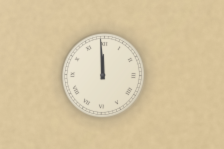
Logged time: 11 h 59 min
